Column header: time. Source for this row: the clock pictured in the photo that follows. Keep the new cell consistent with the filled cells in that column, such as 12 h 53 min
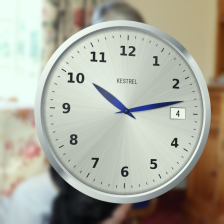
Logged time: 10 h 13 min
